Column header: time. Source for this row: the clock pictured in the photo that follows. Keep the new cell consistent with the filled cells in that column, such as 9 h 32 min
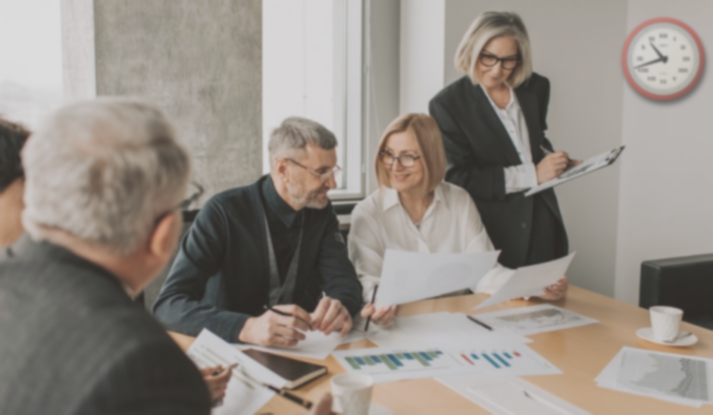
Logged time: 10 h 42 min
